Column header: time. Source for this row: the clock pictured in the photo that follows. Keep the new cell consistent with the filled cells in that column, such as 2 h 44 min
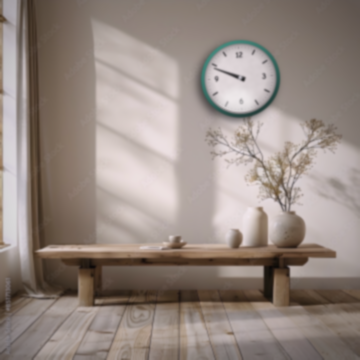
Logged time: 9 h 49 min
